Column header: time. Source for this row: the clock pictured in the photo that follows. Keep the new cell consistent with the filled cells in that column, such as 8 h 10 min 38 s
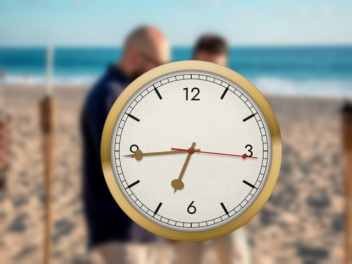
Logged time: 6 h 44 min 16 s
